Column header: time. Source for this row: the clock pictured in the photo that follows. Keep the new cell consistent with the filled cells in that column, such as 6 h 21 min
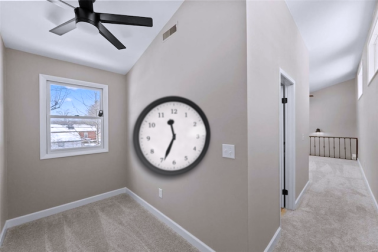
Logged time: 11 h 34 min
